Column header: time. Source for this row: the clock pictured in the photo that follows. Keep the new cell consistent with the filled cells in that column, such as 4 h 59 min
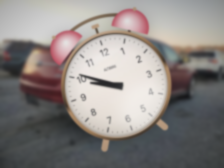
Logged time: 9 h 51 min
